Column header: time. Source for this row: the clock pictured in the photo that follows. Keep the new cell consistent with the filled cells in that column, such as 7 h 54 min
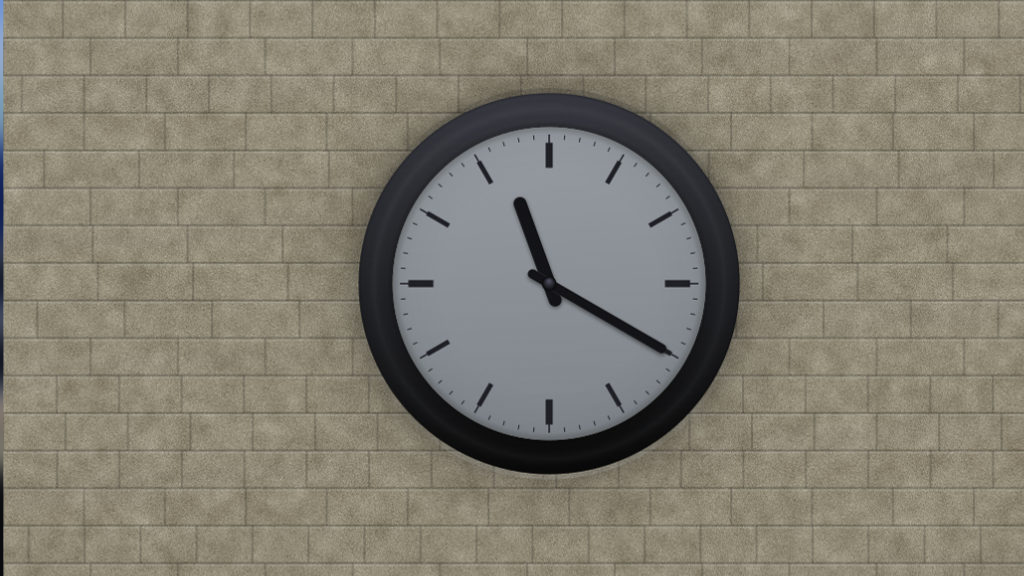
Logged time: 11 h 20 min
